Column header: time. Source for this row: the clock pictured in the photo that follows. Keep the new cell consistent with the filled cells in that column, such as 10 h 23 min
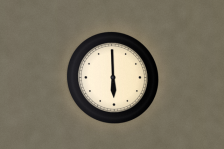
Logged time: 6 h 00 min
